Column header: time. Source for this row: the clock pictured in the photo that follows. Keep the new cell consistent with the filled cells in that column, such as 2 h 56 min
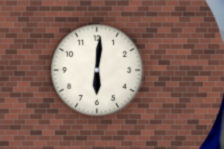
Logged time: 6 h 01 min
